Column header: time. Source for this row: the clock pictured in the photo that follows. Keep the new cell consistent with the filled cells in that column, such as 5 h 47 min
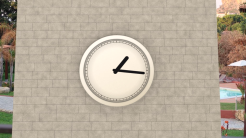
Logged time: 1 h 16 min
